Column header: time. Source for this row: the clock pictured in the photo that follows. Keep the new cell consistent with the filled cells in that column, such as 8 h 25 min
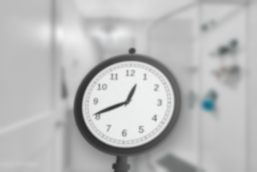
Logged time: 12 h 41 min
